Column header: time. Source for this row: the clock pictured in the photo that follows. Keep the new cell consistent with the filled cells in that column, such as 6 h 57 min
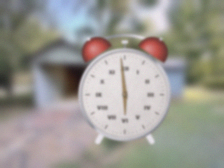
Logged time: 5 h 59 min
